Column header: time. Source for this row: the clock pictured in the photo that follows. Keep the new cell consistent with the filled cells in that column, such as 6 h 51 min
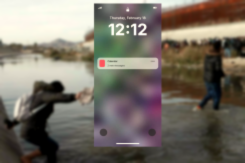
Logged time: 12 h 12 min
